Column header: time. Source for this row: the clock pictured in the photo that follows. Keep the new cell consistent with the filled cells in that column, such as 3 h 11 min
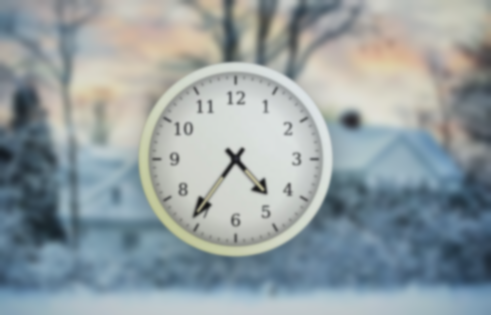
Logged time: 4 h 36 min
